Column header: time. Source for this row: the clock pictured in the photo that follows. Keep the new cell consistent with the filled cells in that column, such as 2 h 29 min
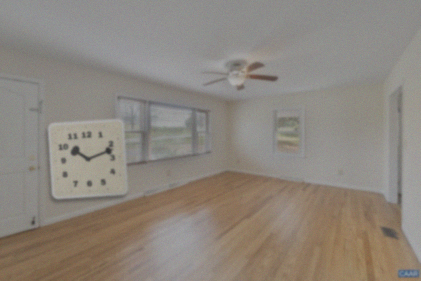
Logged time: 10 h 12 min
